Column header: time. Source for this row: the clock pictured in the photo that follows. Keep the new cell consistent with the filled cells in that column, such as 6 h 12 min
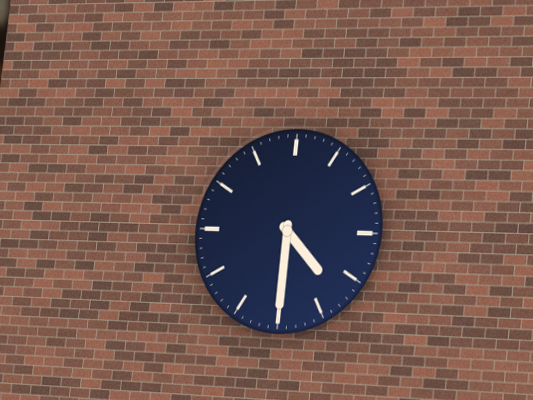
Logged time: 4 h 30 min
